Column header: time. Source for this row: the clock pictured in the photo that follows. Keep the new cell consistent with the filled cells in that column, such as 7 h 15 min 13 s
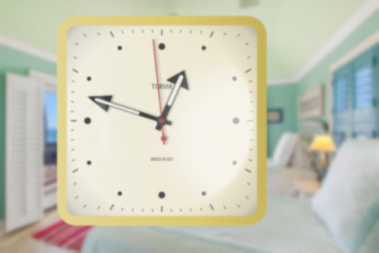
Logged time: 12 h 47 min 59 s
